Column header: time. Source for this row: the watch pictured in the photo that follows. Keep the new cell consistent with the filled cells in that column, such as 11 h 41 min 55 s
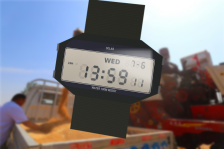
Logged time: 13 h 59 min 11 s
